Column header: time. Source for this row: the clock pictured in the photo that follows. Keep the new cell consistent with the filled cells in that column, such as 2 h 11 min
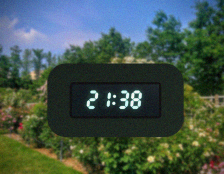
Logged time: 21 h 38 min
